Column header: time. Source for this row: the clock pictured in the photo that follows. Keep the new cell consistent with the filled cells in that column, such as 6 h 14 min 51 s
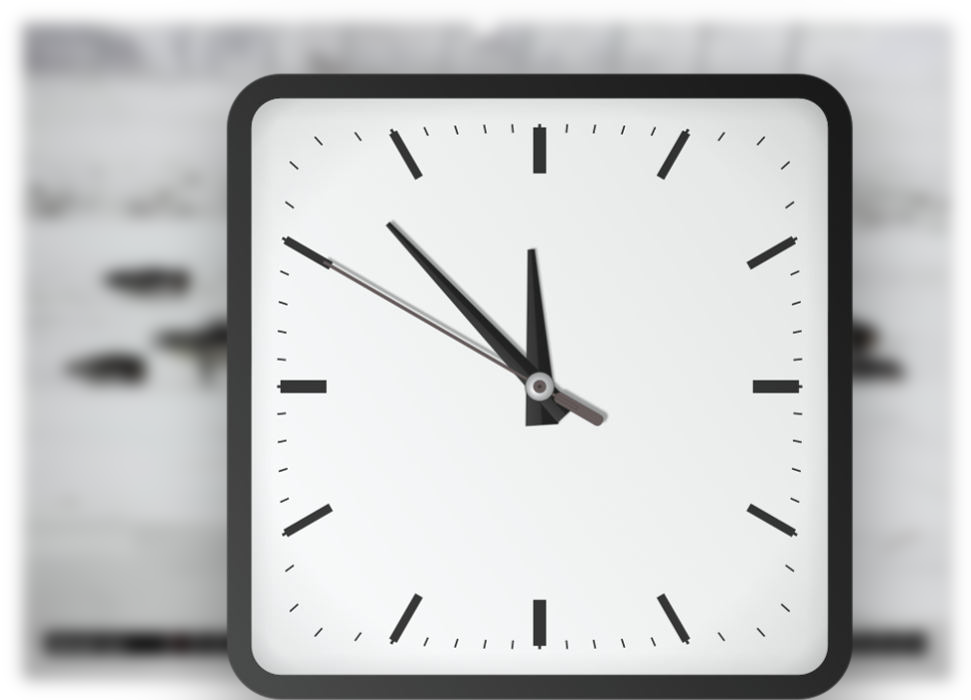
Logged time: 11 h 52 min 50 s
